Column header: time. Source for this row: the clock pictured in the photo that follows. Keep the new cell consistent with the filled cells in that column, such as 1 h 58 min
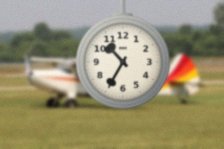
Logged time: 10 h 35 min
